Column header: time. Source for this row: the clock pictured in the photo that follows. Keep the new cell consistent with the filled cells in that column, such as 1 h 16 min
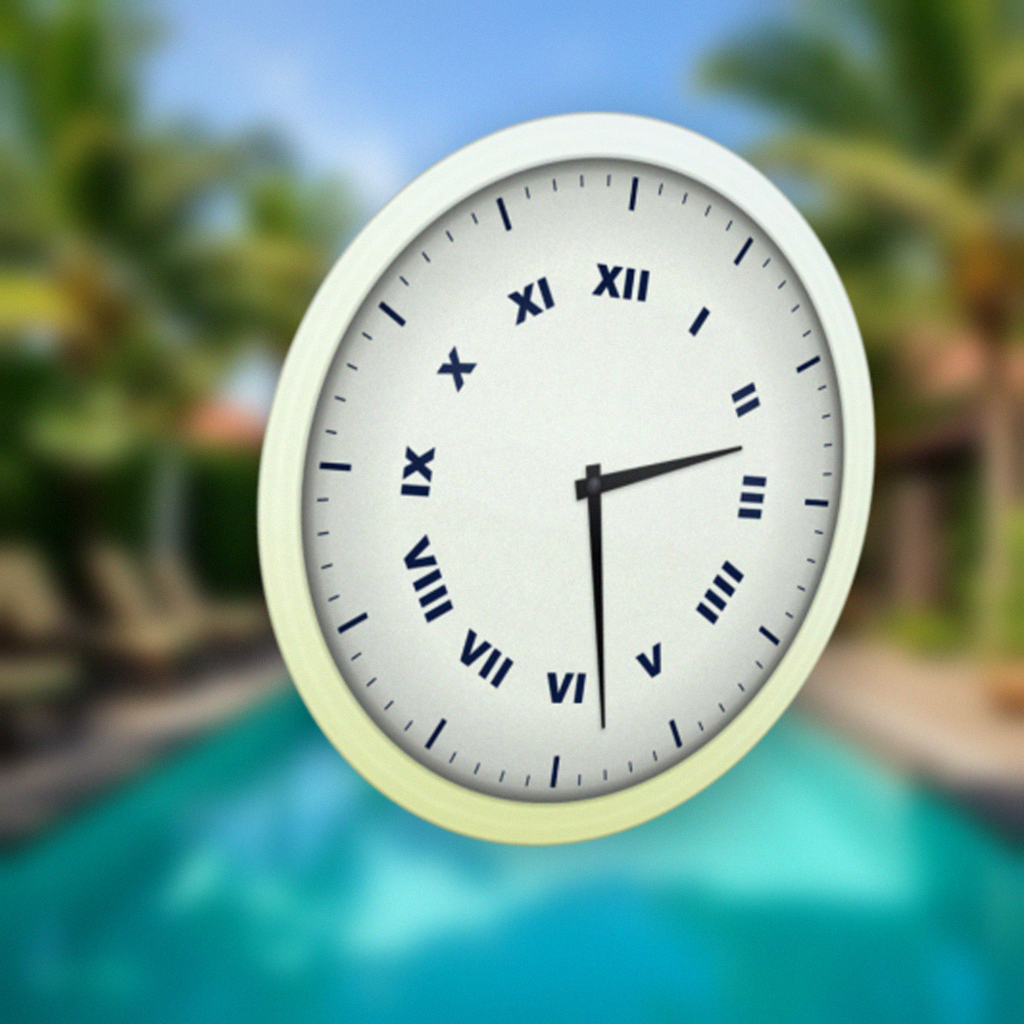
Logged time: 2 h 28 min
